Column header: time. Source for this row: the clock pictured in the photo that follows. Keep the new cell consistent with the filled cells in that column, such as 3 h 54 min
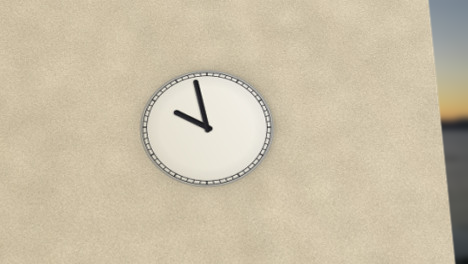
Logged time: 9 h 58 min
